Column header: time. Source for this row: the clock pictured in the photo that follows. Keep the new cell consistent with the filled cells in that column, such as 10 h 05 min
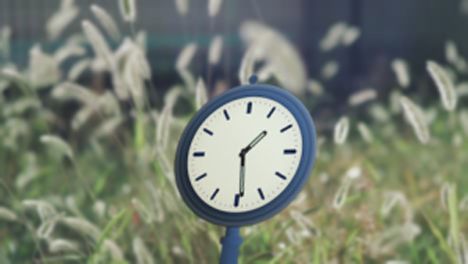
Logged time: 1 h 29 min
